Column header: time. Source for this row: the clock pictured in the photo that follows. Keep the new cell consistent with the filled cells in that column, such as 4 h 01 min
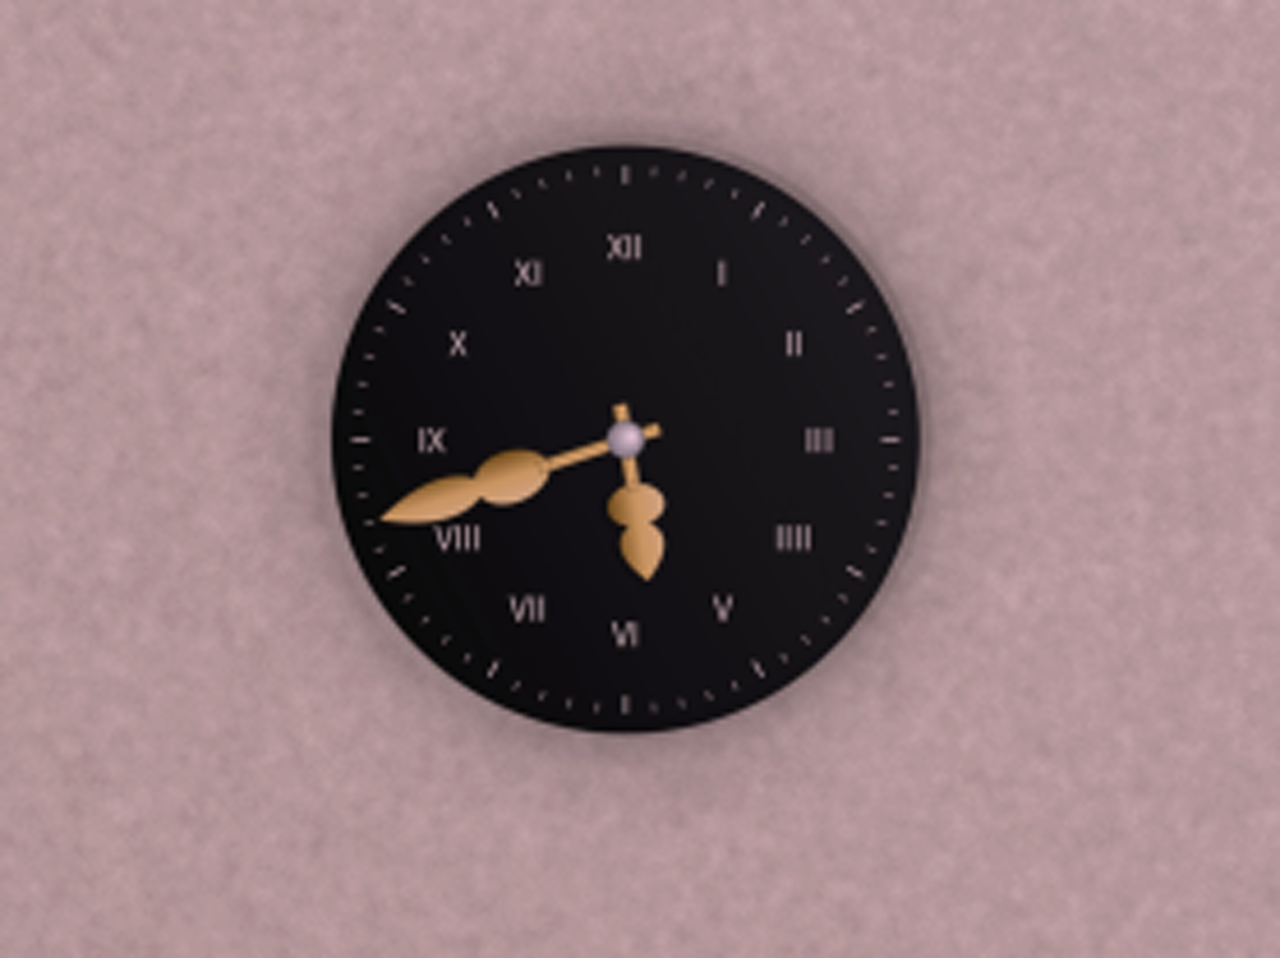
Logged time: 5 h 42 min
